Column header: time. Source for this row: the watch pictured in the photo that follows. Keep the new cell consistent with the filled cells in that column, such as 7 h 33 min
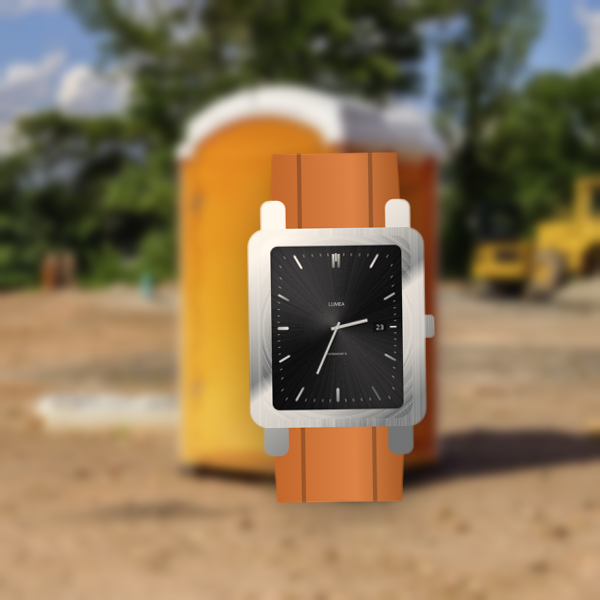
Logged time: 2 h 34 min
